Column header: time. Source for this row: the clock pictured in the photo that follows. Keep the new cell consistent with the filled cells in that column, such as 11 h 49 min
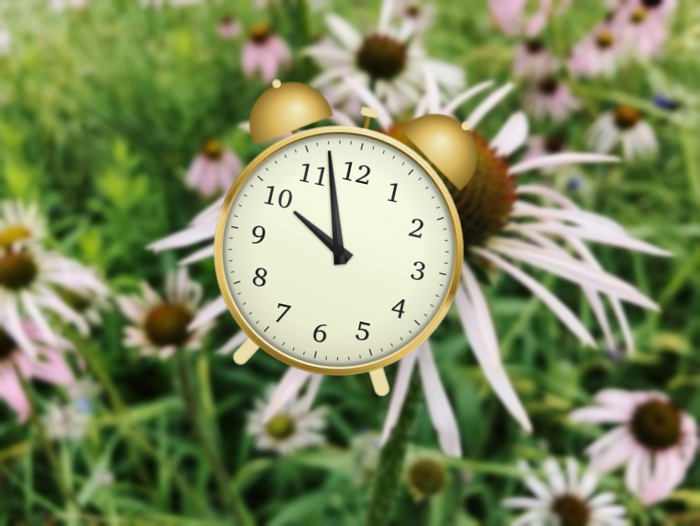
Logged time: 9 h 57 min
